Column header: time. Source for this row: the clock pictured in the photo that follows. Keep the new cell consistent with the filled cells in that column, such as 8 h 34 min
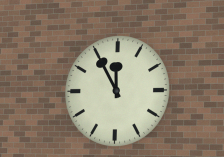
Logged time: 11 h 55 min
